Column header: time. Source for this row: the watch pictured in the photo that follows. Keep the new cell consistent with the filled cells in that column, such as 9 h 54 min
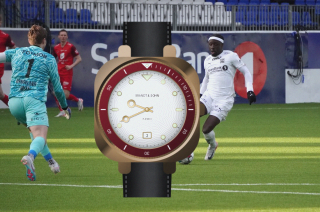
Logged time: 9 h 41 min
